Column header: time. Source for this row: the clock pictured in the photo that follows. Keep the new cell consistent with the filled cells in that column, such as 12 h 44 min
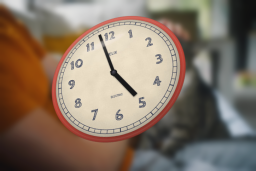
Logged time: 4 h 58 min
